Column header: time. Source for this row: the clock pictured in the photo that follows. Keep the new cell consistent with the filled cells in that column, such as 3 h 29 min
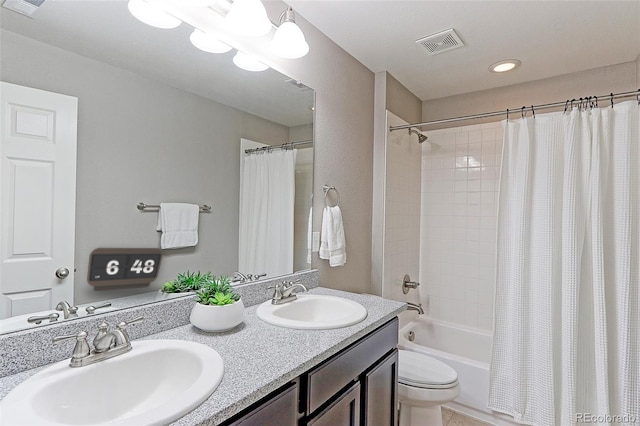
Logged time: 6 h 48 min
